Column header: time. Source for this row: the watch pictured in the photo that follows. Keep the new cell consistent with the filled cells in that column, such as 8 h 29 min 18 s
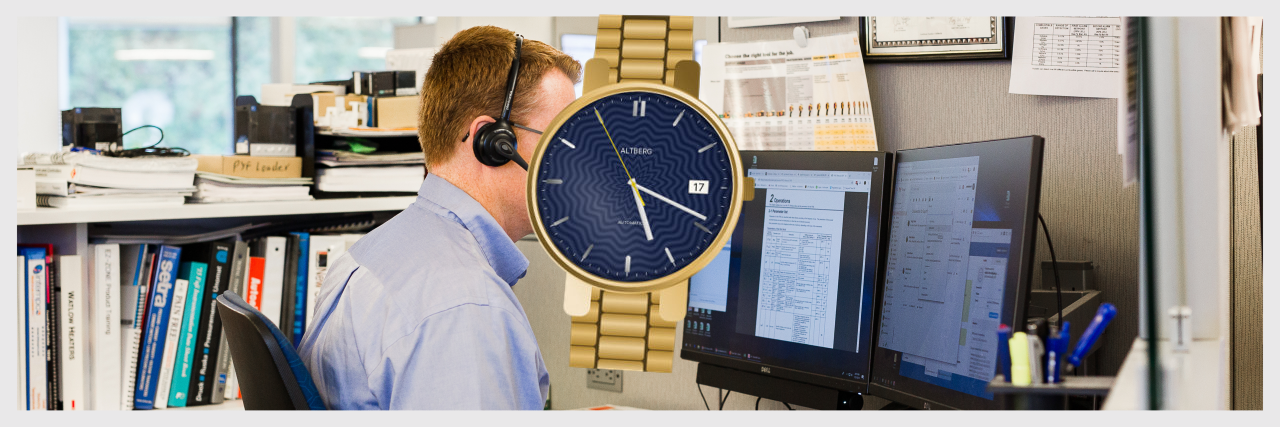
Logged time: 5 h 18 min 55 s
